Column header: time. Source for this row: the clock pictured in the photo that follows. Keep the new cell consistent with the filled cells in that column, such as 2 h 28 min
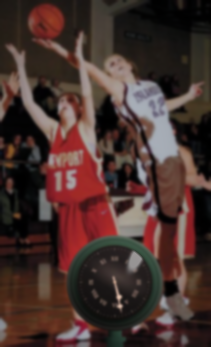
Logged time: 5 h 28 min
